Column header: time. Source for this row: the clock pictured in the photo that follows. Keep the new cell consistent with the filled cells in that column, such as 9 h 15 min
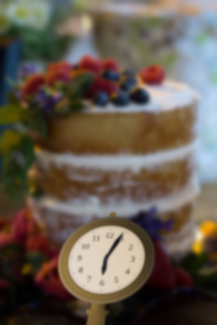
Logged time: 6 h 04 min
